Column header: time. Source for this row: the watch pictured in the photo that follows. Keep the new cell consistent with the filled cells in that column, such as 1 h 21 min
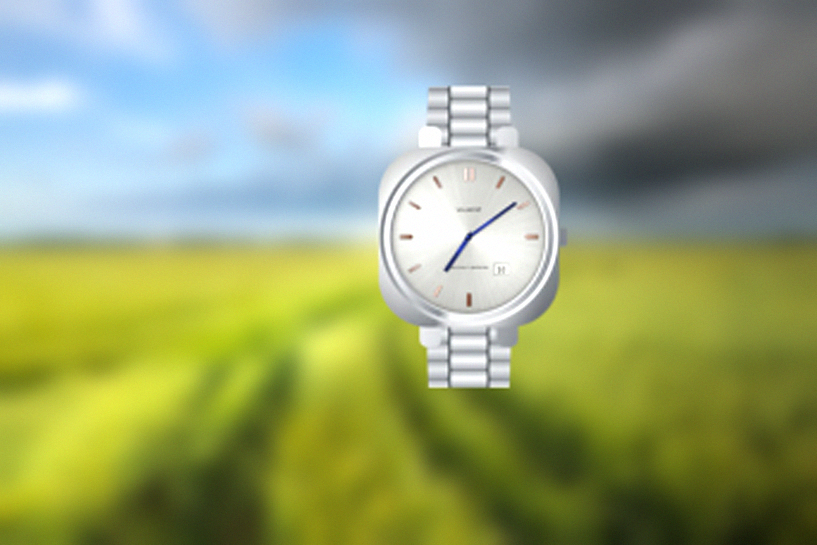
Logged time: 7 h 09 min
